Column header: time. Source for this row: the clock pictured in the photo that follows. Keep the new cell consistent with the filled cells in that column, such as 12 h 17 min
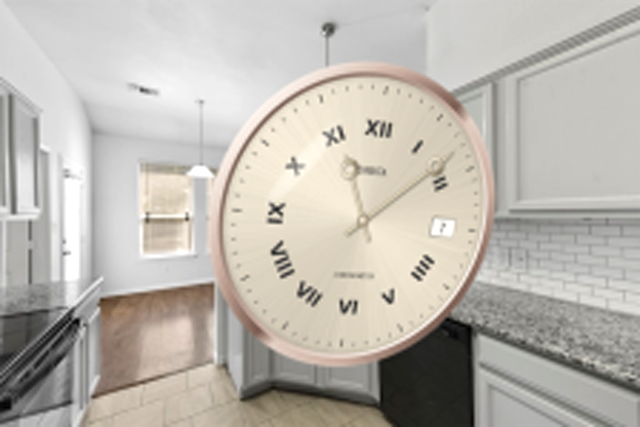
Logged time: 11 h 08 min
